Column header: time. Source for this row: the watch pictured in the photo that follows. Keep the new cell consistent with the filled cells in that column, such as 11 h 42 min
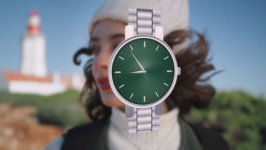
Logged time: 8 h 54 min
